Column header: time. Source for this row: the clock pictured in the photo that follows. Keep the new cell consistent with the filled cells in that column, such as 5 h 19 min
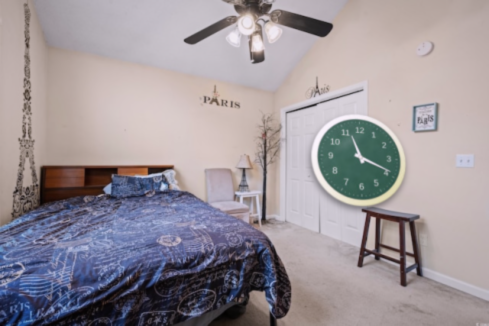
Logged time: 11 h 19 min
